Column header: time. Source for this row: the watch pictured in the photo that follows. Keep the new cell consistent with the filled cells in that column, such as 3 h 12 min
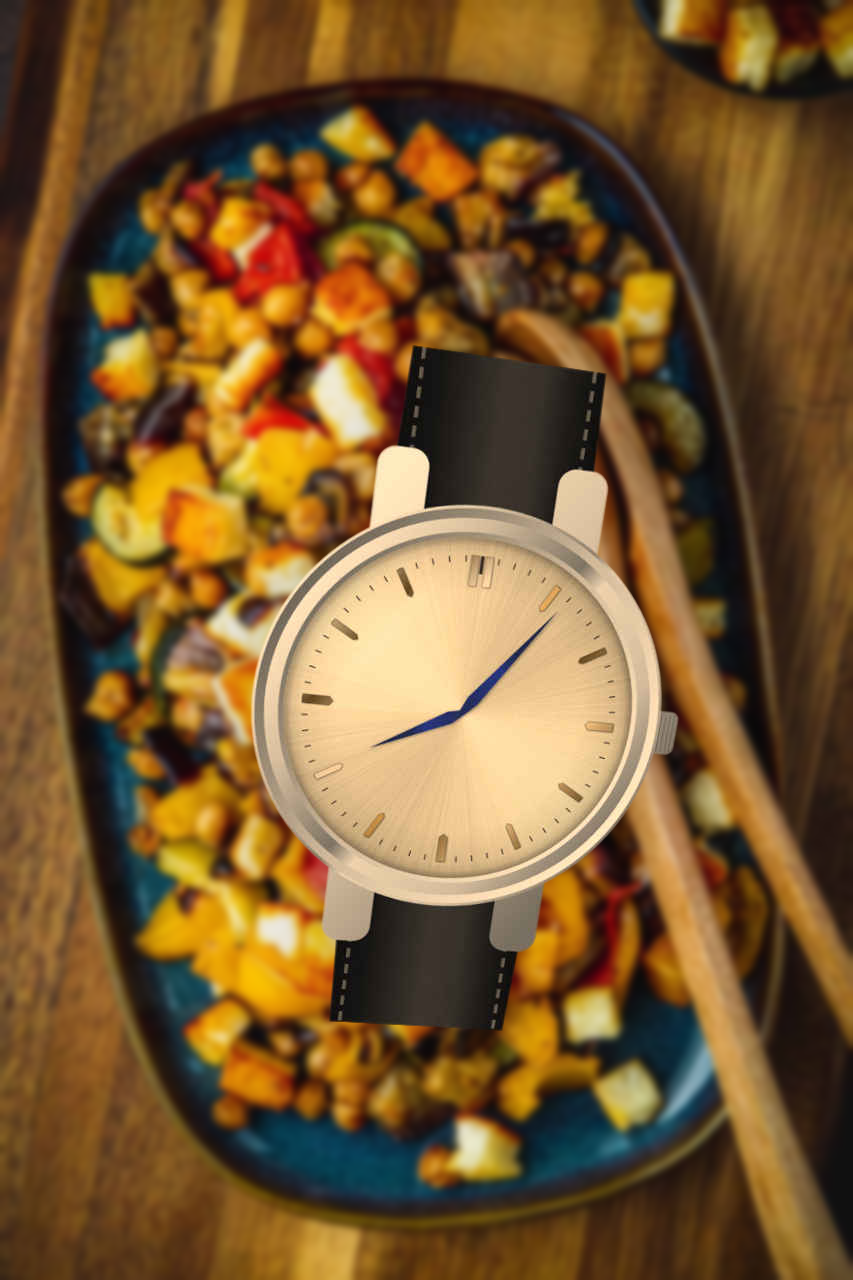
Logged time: 8 h 06 min
